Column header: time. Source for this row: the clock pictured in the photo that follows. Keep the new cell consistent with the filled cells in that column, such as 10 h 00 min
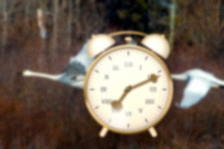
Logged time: 7 h 11 min
